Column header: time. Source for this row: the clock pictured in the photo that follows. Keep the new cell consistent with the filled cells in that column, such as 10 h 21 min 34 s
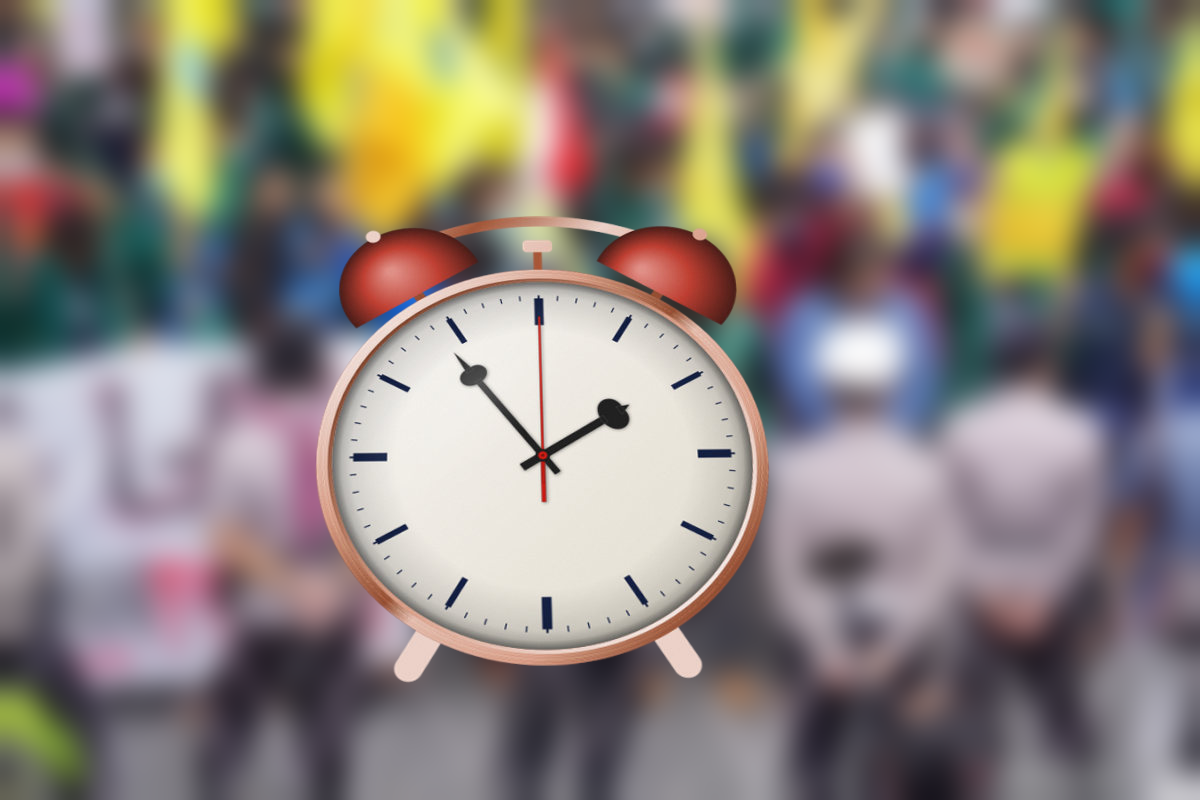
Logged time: 1 h 54 min 00 s
